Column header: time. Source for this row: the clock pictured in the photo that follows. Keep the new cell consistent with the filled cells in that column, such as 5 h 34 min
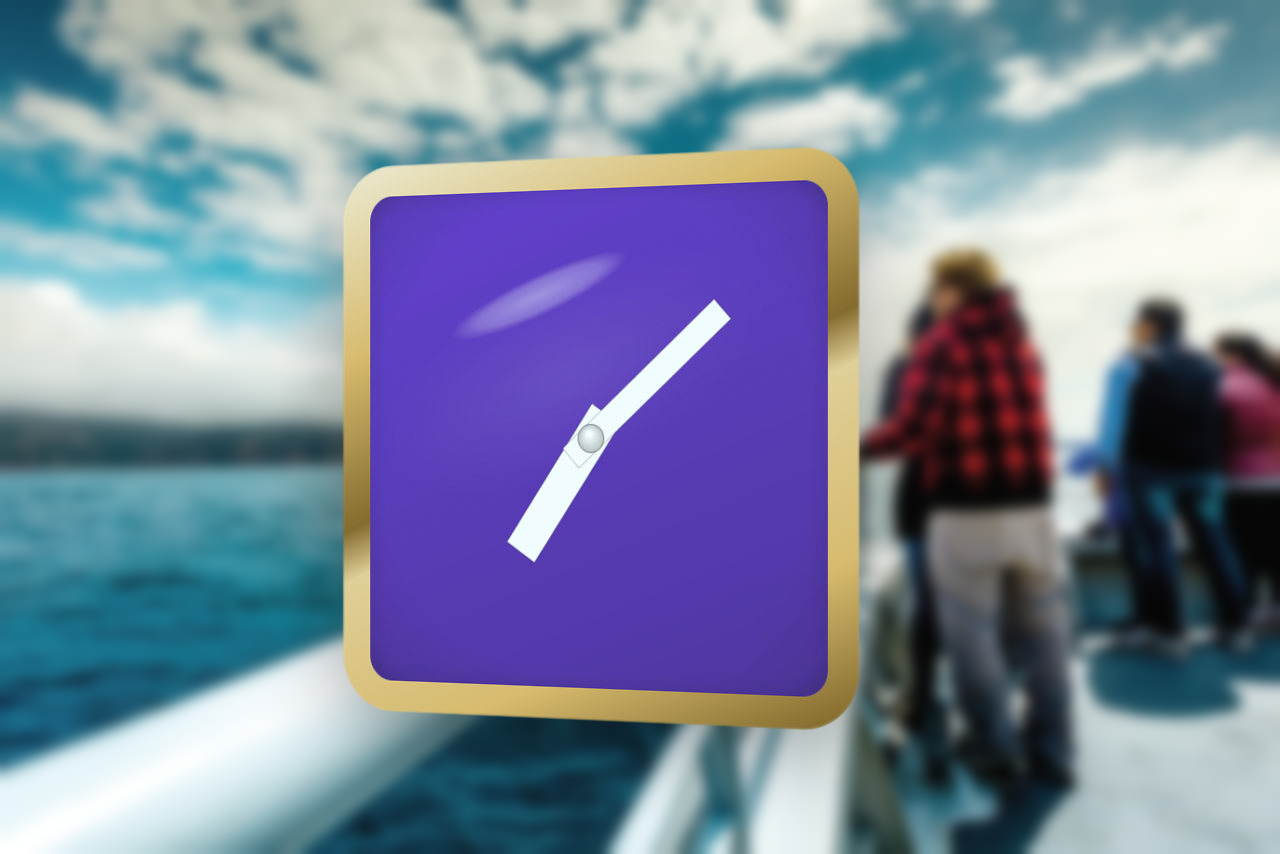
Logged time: 7 h 08 min
